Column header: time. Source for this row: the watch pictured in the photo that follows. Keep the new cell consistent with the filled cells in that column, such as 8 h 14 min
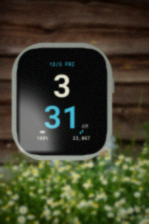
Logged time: 3 h 31 min
